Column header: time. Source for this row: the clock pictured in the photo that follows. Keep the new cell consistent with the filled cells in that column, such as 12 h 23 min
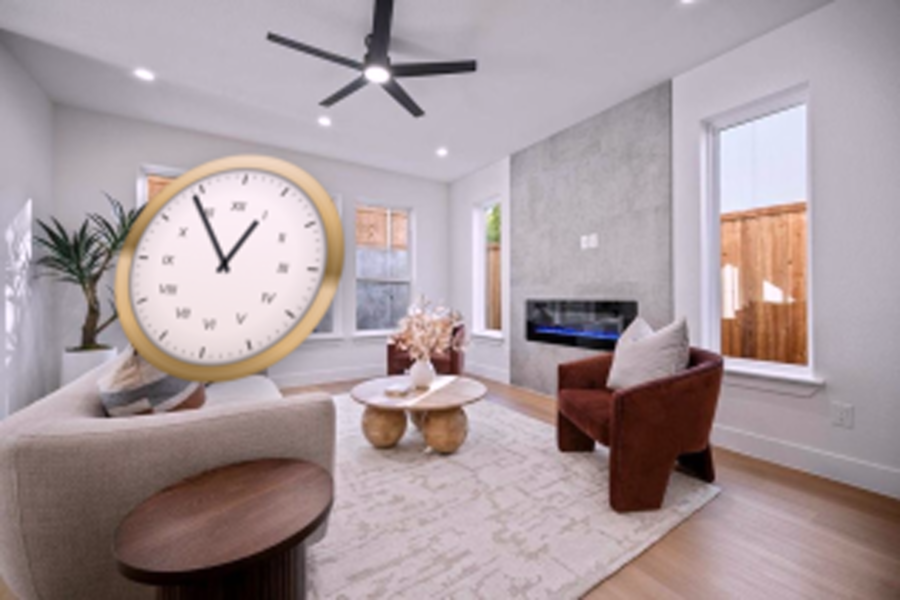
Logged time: 12 h 54 min
